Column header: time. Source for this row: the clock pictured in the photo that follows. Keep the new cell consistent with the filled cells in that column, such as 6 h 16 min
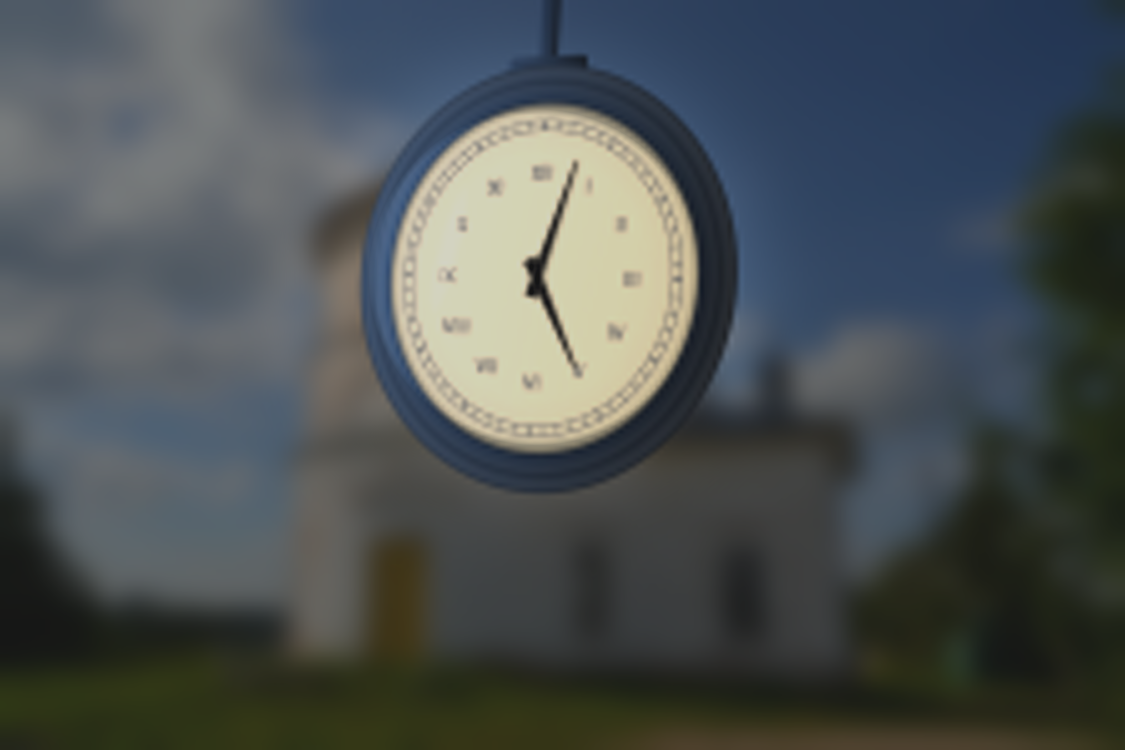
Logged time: 5 h 03 min
